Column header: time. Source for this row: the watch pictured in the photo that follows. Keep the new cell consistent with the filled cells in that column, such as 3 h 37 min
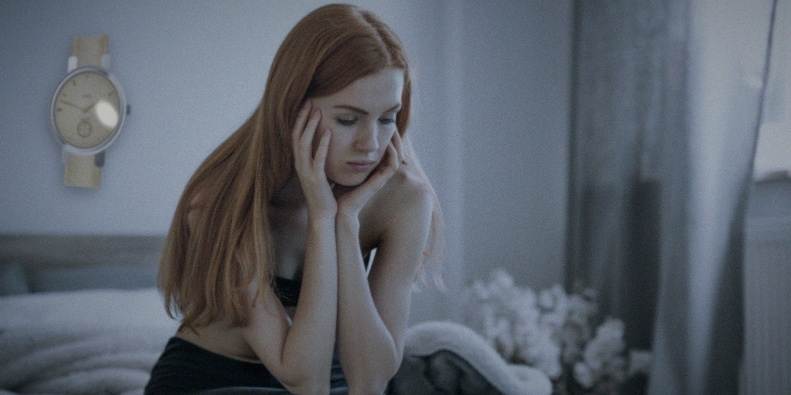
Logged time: 1 h 48 min
